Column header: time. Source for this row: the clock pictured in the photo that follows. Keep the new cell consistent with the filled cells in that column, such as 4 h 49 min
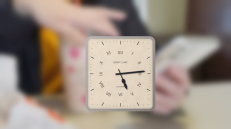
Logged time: 5 h 14 min
